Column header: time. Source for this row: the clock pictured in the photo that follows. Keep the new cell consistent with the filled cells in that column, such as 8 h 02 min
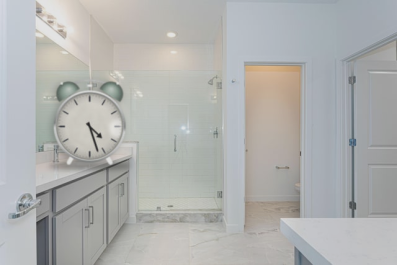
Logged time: 4 h 27 min
